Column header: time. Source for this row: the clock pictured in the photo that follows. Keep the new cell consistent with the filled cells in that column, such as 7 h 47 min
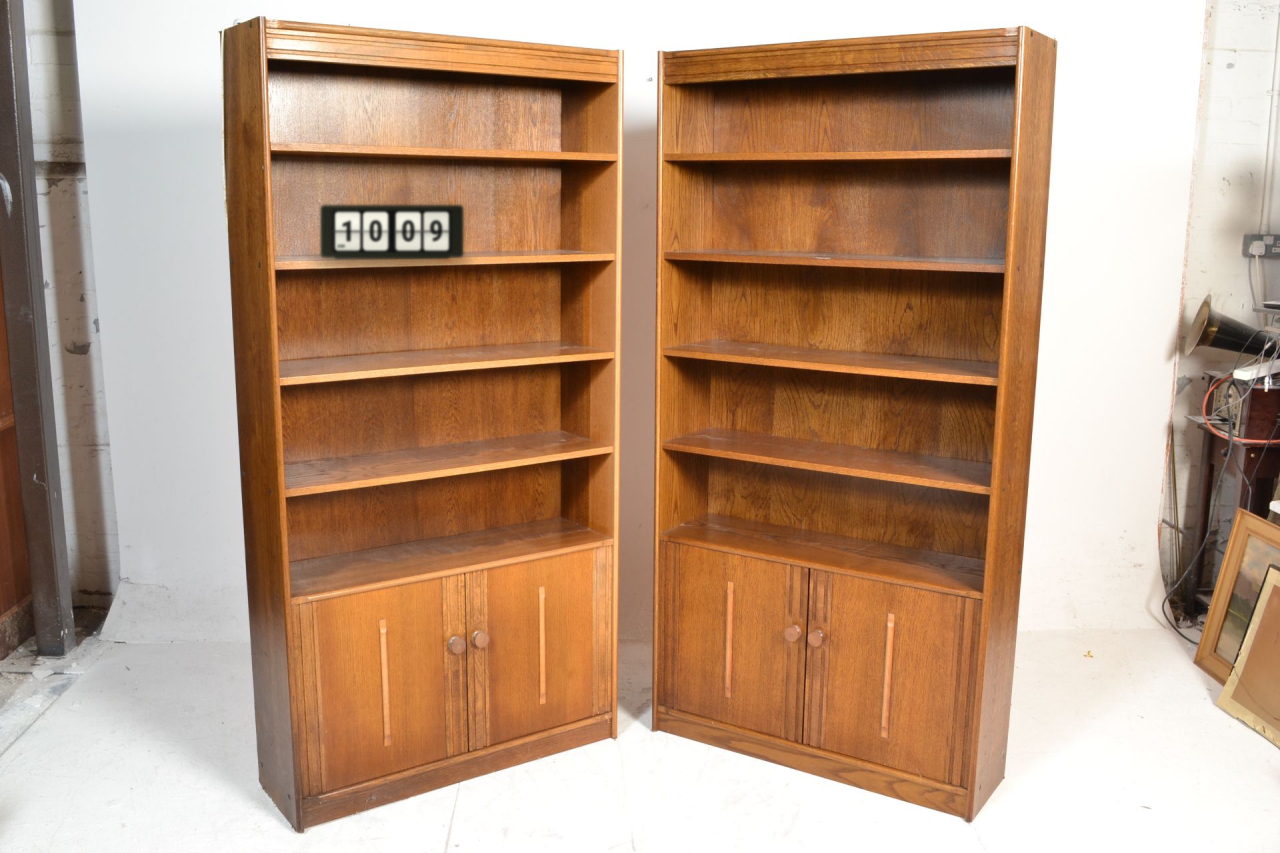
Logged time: 10 h 09 min
